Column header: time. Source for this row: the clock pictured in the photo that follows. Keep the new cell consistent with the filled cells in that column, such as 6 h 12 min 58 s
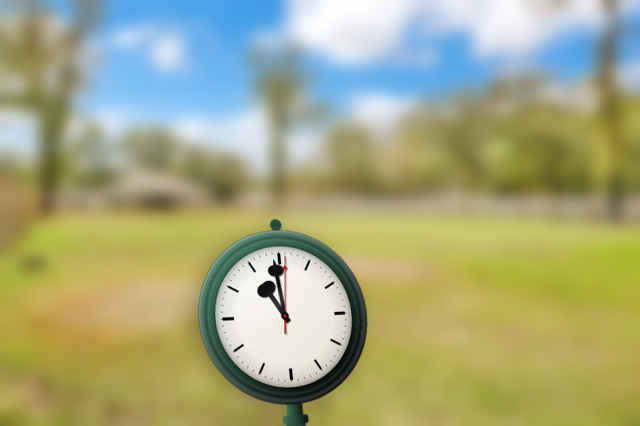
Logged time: 10 h 59 min 01 s
